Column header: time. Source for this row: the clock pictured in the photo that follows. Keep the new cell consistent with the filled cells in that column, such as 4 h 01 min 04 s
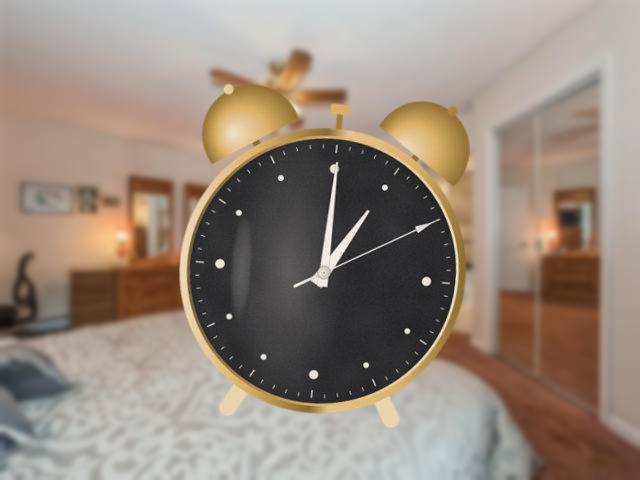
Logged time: 1 h 00 min 10 s
